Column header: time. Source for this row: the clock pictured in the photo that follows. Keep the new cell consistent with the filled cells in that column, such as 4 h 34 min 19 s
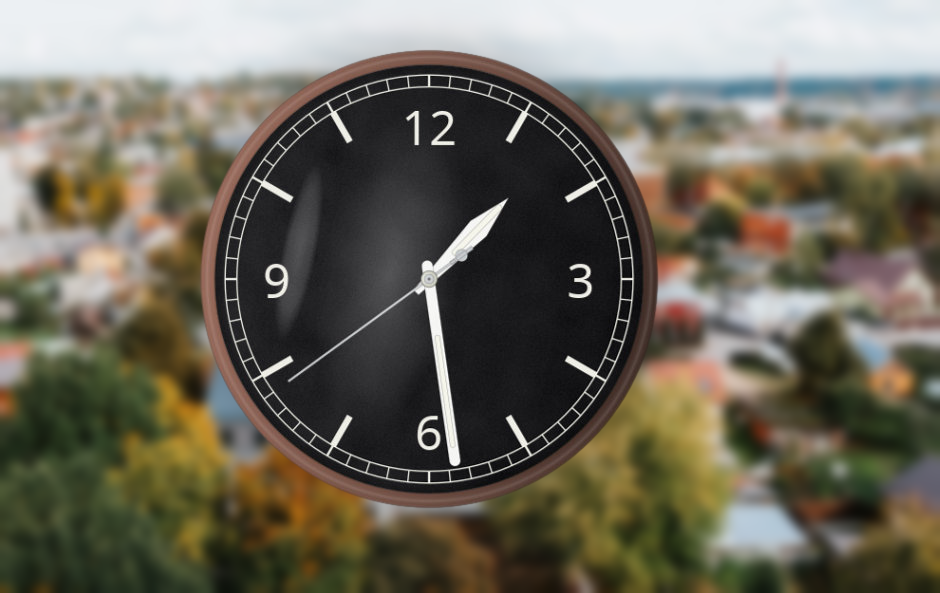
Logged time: 1 h 28 min 39 s
